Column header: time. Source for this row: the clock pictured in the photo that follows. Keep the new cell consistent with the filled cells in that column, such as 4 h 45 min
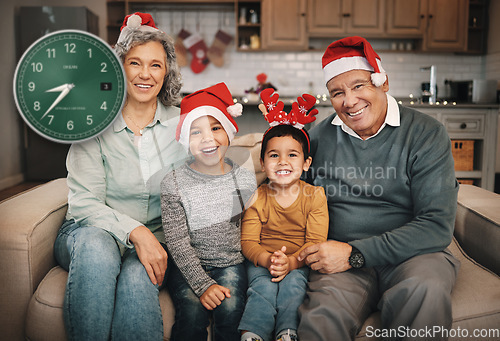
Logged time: 8 h 37 min
